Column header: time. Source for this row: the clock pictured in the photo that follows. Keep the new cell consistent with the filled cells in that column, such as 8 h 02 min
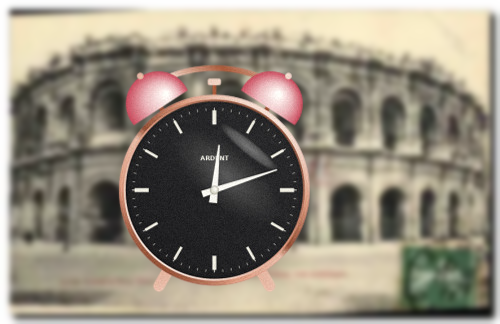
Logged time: 12 h 12 min
